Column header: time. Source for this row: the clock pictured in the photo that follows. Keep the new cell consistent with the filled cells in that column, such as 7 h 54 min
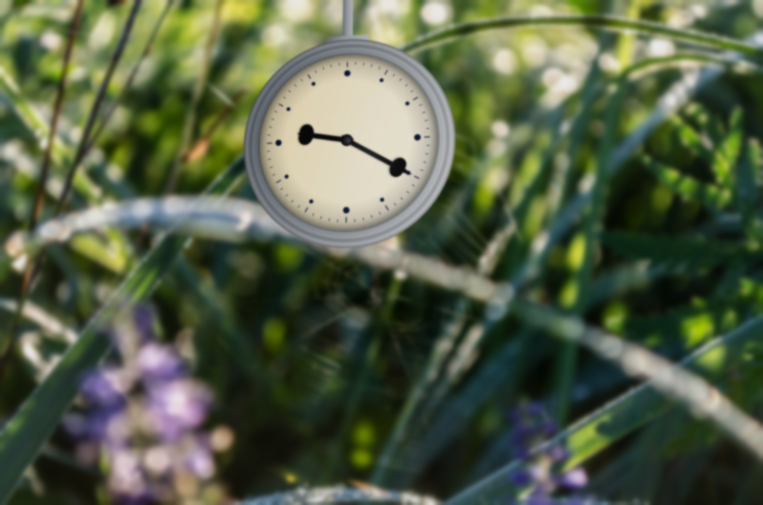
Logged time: 9 h 20 min
